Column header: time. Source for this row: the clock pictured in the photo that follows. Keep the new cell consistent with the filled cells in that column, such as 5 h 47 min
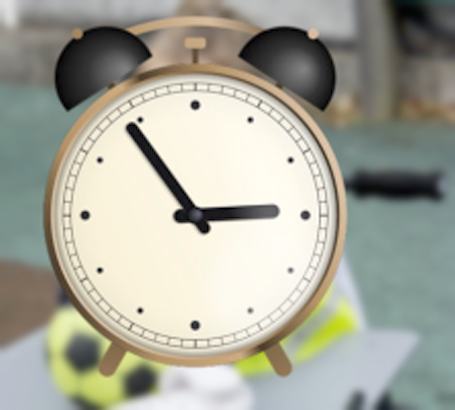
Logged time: 2 h 54 min
